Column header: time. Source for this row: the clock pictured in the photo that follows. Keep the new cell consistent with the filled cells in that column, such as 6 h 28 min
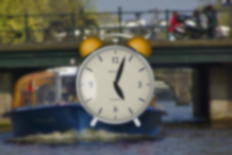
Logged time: 5 h 03 min
